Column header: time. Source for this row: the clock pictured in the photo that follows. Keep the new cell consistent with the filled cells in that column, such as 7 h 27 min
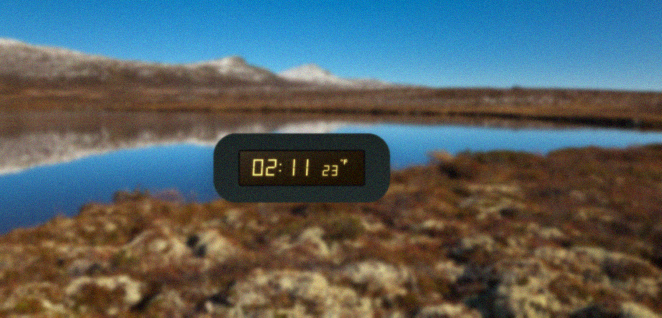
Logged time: 2 h 11 min
